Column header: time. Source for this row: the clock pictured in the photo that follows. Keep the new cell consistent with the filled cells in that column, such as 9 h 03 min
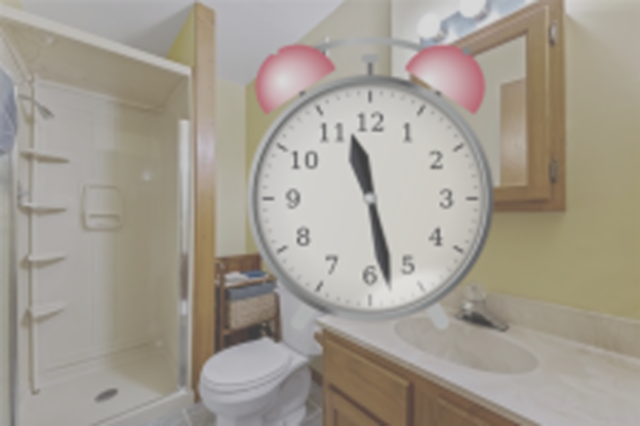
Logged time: 11 h 28 min
